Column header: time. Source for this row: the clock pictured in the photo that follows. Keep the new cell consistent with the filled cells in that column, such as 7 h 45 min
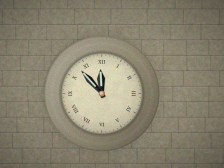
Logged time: 11 h 53 min
